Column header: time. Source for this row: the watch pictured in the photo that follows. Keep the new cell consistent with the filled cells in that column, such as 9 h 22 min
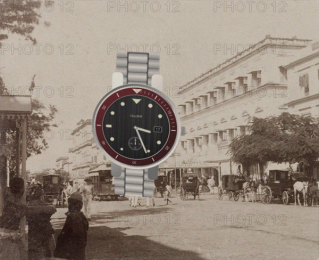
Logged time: 3 h 26 min
